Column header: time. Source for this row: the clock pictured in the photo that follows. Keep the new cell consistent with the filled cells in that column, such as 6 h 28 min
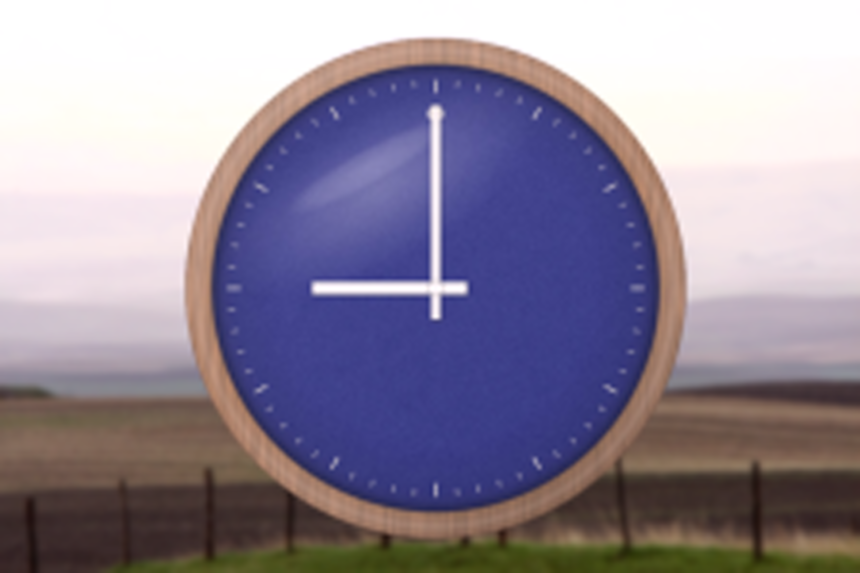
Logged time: 9 h 00 min
